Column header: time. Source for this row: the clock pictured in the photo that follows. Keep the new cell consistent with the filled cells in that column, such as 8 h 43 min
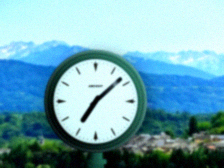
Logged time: 7 h 08 min
